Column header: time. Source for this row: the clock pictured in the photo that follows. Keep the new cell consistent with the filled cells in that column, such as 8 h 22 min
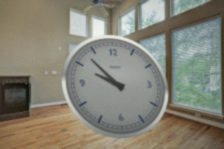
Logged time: 9 h 53 min
